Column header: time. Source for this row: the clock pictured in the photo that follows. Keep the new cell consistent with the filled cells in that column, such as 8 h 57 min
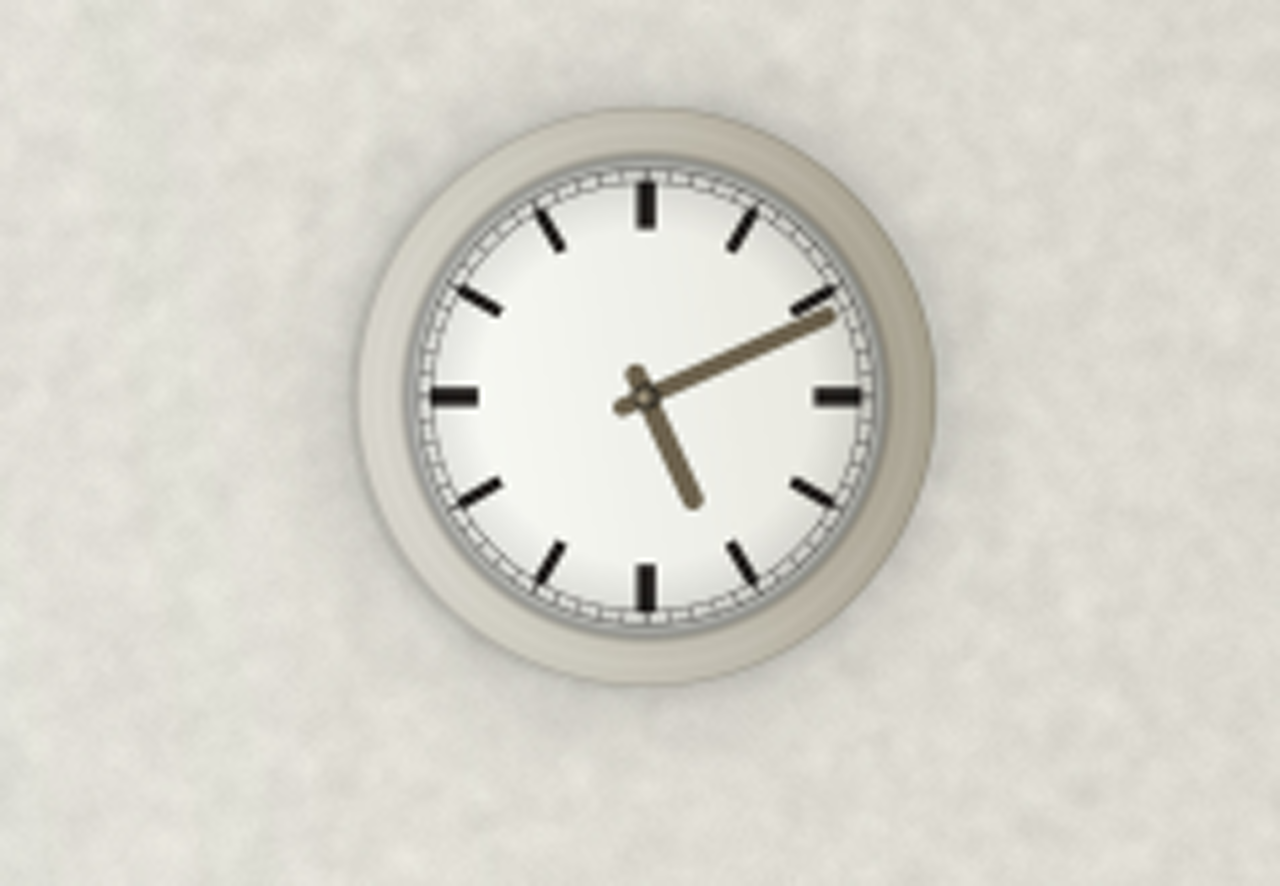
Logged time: 5 h 11 min
